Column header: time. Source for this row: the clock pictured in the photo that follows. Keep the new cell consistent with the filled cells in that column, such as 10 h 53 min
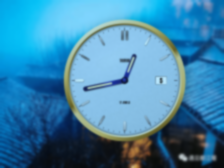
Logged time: 12 h 43 min
